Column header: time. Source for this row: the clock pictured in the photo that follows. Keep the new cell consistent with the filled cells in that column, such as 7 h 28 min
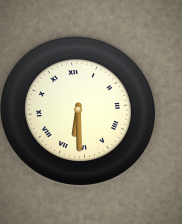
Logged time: 6 h 31 min
